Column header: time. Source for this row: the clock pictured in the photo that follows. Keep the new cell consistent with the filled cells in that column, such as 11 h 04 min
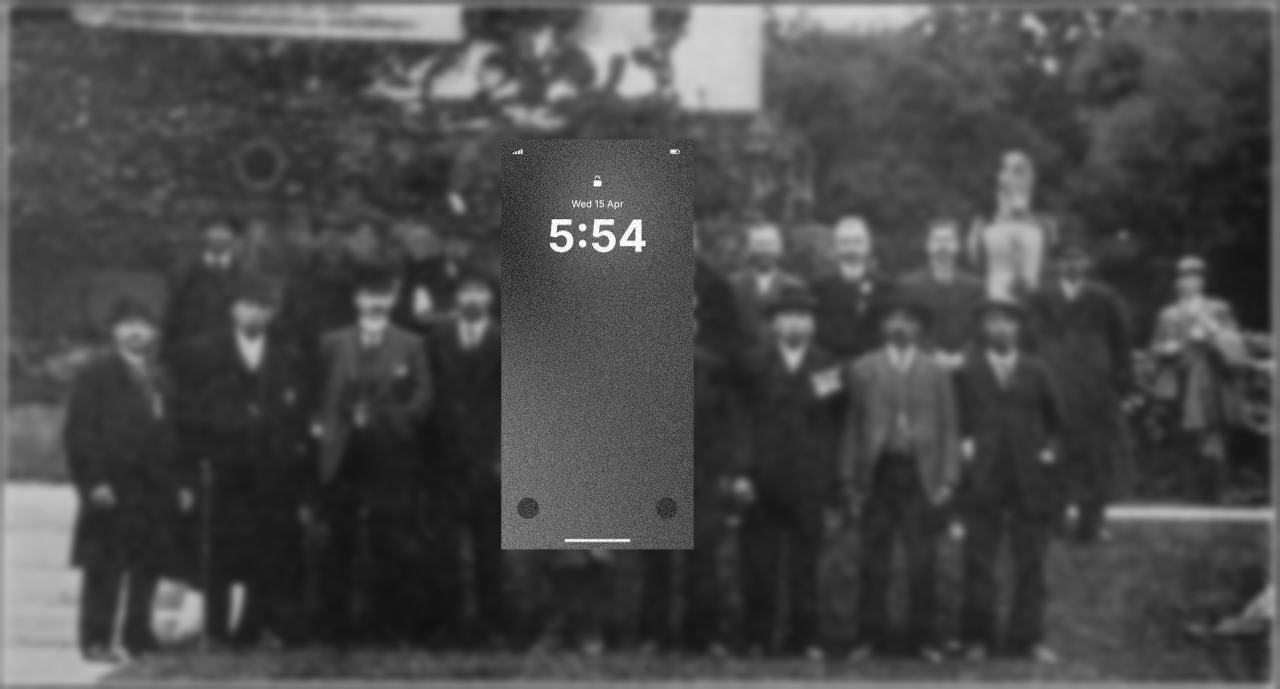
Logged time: 5 h 54 min
